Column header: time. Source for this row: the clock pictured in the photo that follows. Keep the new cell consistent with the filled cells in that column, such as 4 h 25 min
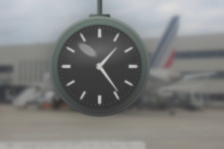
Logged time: 1 h 24 min
